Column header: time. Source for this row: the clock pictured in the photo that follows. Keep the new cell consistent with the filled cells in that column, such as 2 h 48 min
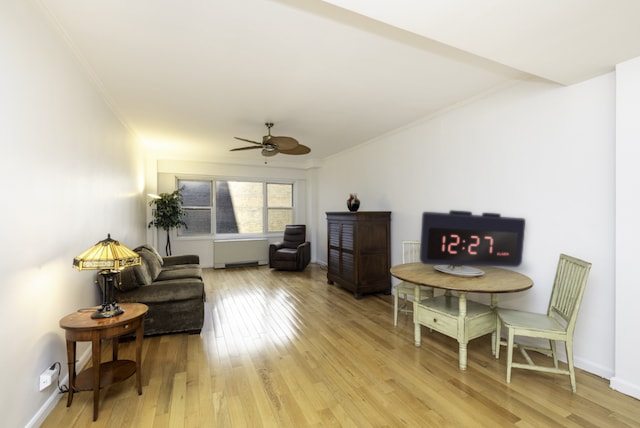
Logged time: 12 h 27 min
